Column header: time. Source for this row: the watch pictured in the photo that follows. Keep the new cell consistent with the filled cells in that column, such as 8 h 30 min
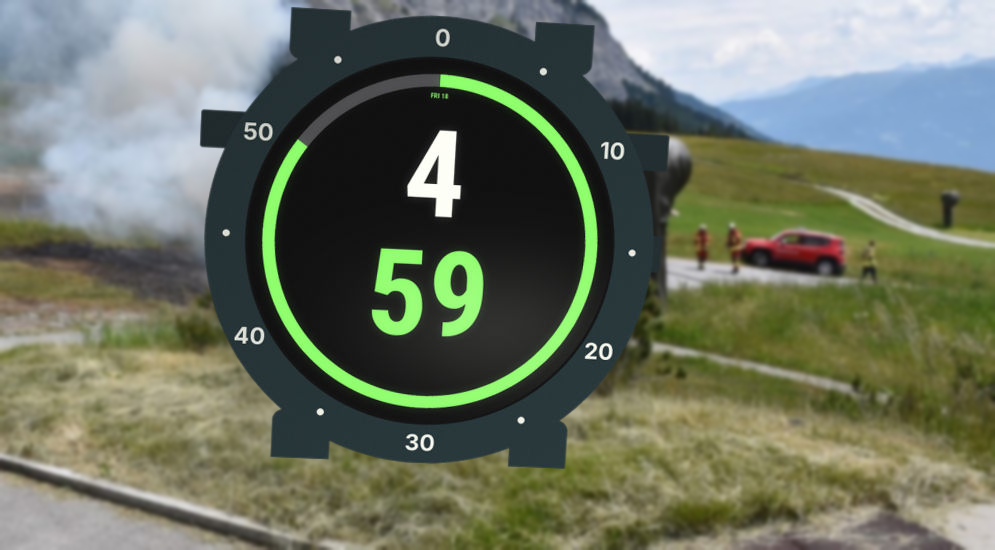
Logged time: 4 h 59 min
